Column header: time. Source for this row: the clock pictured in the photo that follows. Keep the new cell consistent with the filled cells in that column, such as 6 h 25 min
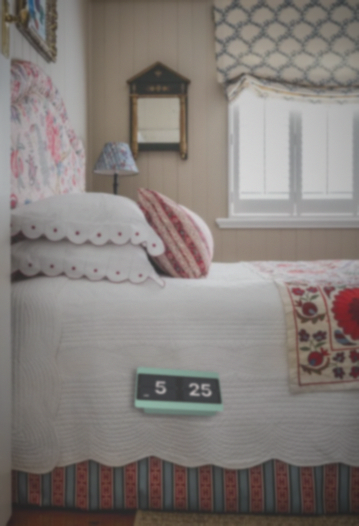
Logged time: 5 h 25 min
